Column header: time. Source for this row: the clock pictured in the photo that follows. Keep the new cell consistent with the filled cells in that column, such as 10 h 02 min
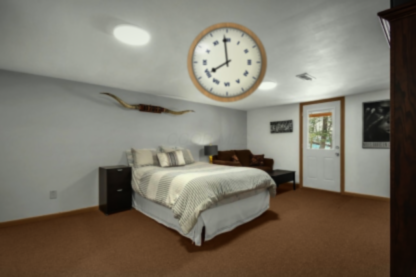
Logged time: 7 h 59 min
